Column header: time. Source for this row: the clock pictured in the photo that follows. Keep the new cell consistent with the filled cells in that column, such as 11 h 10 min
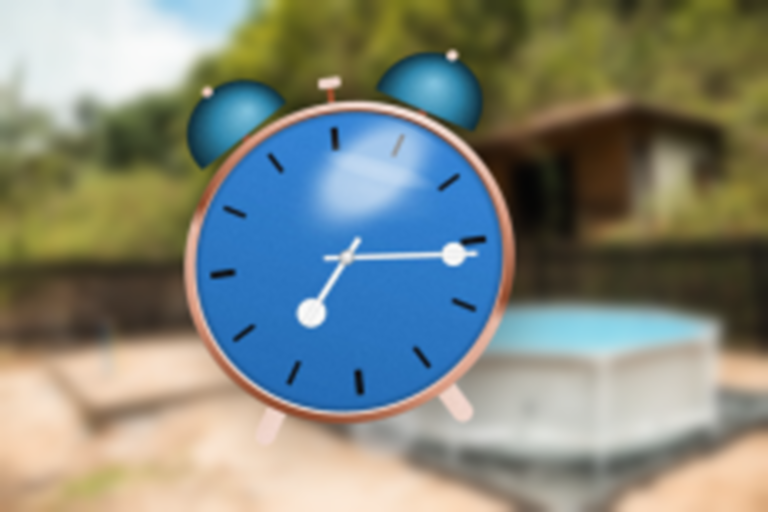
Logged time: 7 h 16 min
